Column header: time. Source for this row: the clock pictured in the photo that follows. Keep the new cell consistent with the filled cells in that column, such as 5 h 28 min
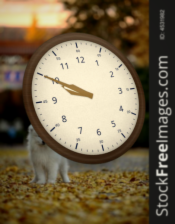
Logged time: 9 h 50 min
